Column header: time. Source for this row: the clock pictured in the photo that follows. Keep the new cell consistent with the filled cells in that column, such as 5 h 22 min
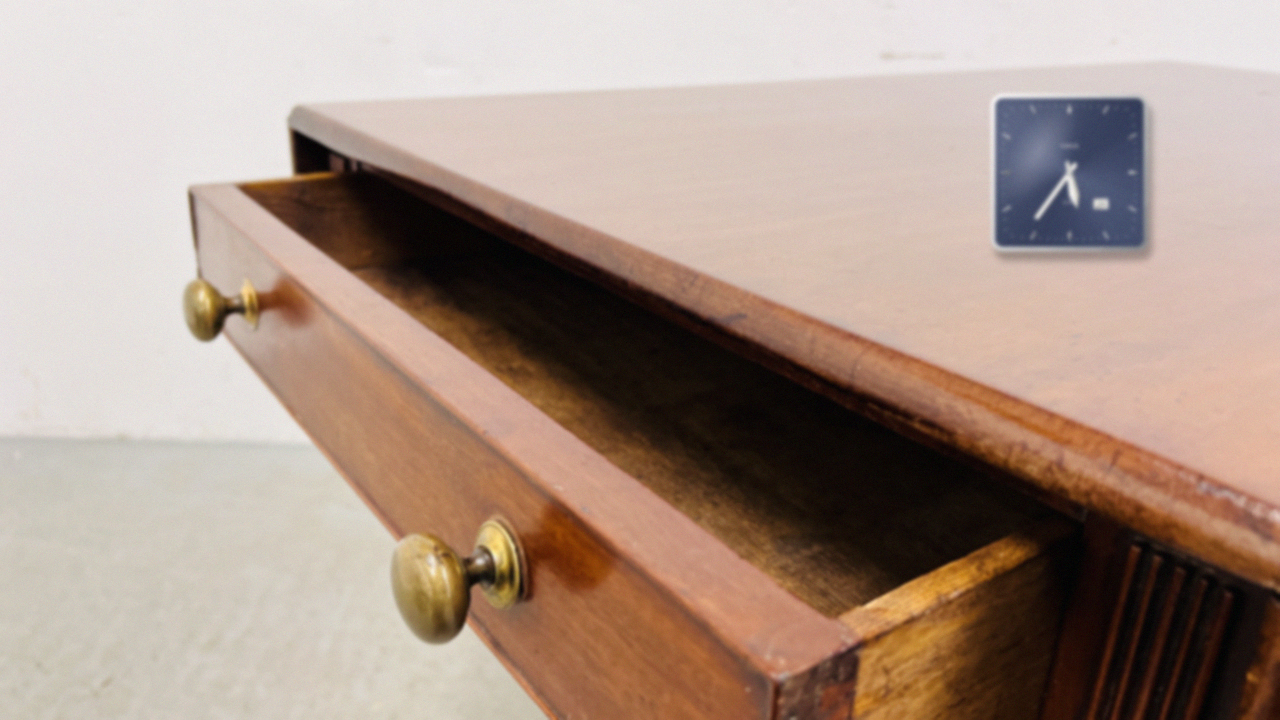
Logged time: 5 h 36 min
